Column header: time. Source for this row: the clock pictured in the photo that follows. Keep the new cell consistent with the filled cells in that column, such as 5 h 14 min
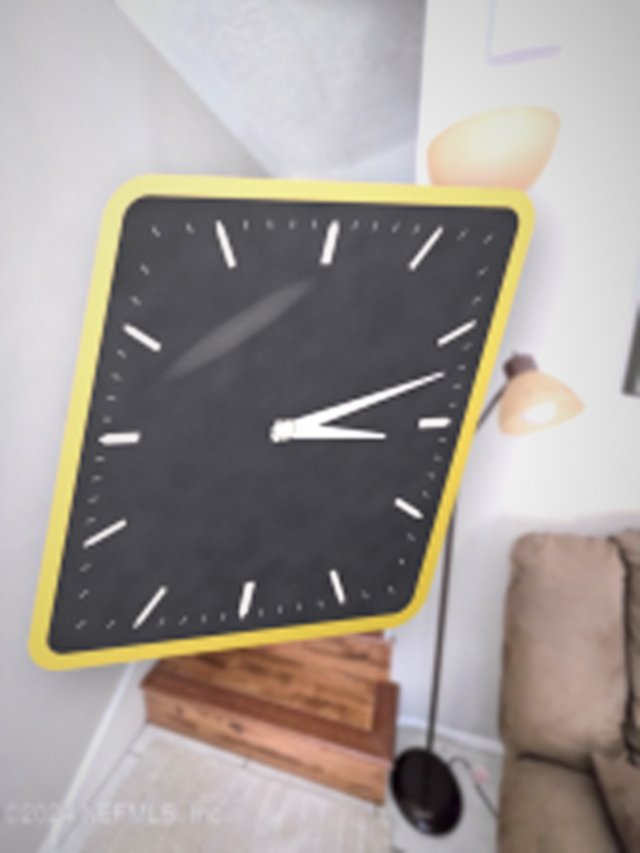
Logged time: 3 h 12 min
